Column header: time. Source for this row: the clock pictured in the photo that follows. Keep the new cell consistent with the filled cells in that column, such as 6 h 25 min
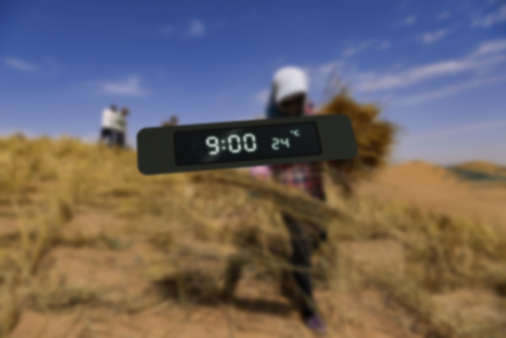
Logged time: 9 h 00 min
